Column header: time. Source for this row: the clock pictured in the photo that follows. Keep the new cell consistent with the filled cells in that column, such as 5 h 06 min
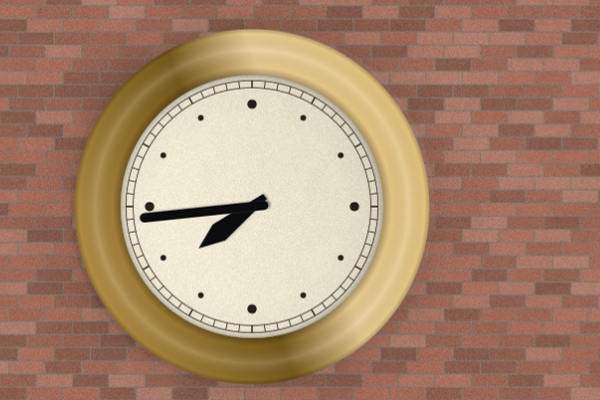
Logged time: 7 h 44 min
